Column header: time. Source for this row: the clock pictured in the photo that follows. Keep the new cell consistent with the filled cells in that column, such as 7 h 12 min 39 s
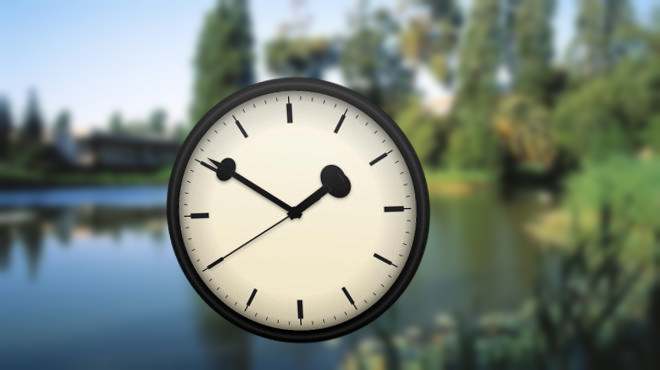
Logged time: 1 h 50 min 40 s
